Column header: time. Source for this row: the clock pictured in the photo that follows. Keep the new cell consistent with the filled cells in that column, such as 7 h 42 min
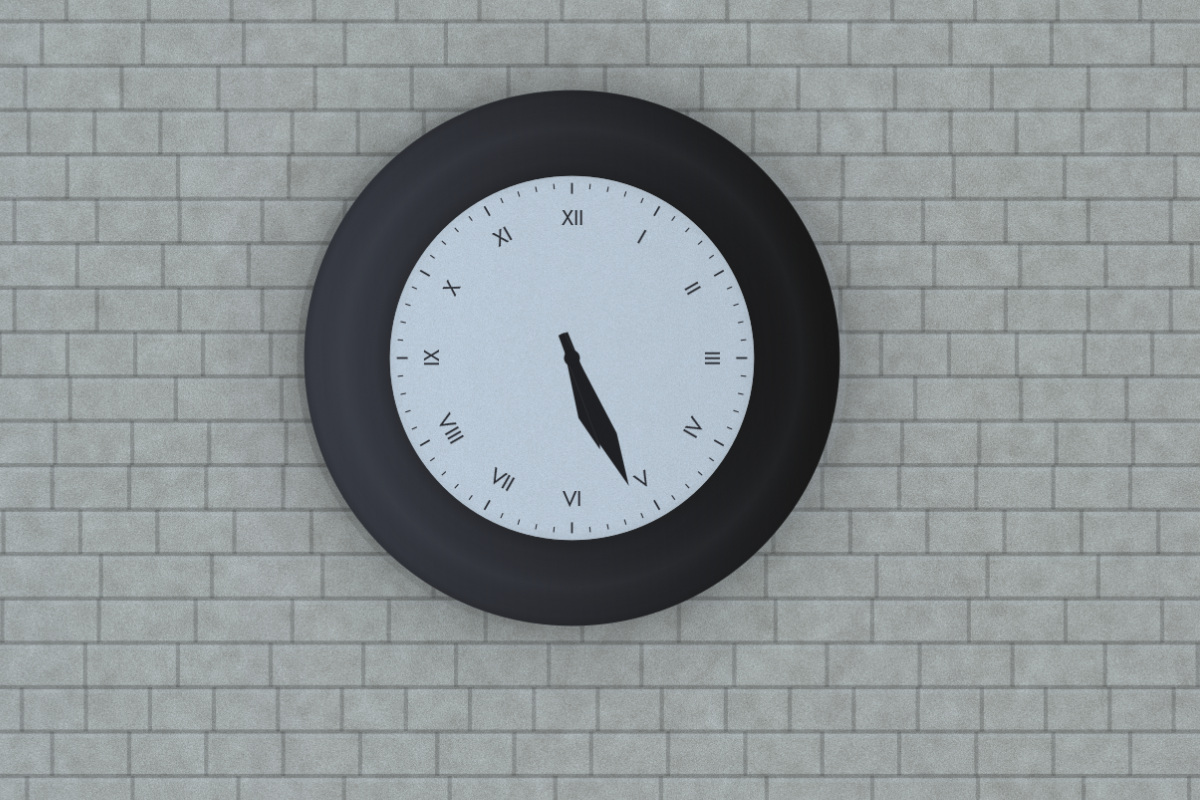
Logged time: 5 h 26 min
